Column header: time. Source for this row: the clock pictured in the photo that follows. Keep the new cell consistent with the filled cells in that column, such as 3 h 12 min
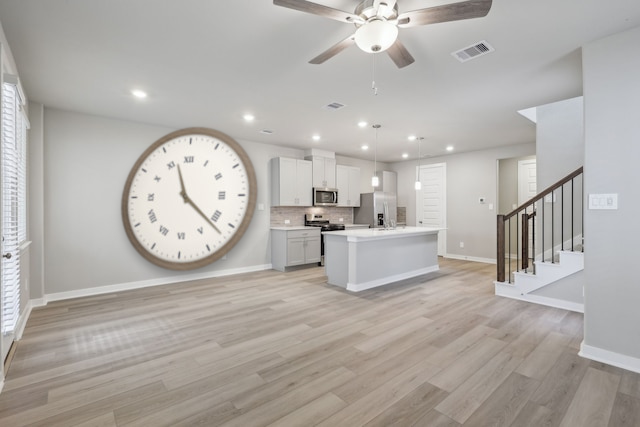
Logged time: 11 h 22 min
